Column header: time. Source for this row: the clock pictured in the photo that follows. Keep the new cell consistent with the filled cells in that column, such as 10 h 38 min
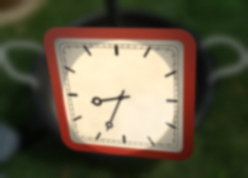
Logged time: 8 h 34 min
